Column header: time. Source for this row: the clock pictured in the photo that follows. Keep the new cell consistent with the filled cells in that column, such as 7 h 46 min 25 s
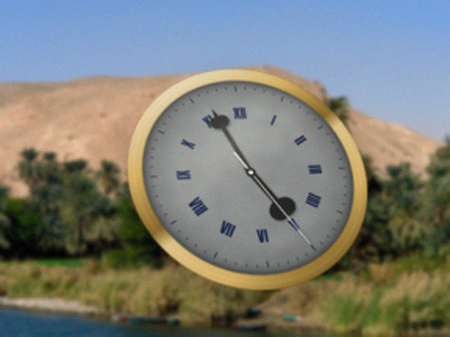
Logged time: 4 h 56 min 25 s
